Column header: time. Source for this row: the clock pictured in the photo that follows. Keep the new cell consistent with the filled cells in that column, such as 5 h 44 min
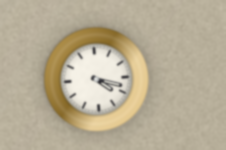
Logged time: 4 h 18 min
